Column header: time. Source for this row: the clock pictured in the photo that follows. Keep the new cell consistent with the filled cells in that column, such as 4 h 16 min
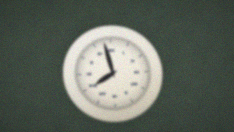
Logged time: 7 h 58 min
